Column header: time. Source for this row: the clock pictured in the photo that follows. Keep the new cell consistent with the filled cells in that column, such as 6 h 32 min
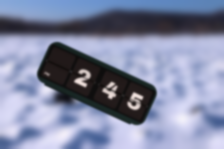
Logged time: 2 h 45 min
